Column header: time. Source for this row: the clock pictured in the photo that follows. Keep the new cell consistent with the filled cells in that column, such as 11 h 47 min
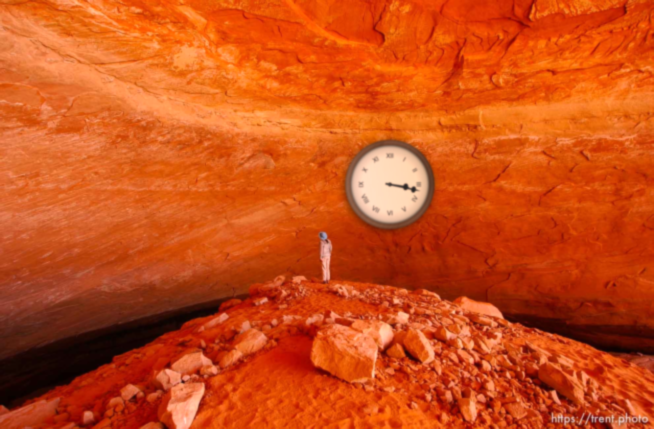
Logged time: 3 h 17 min
